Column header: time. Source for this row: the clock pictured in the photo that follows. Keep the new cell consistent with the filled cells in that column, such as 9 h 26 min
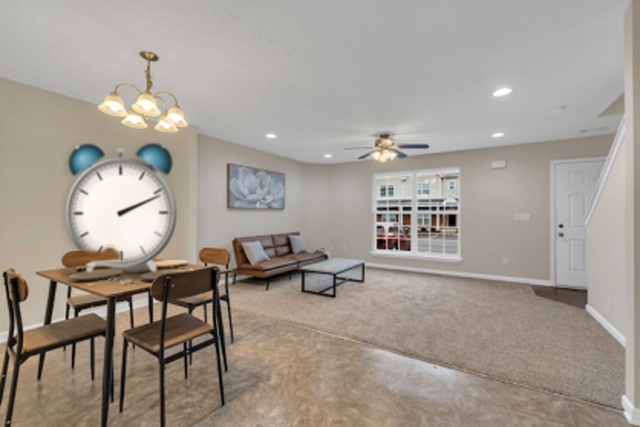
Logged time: 2 h 11 min
